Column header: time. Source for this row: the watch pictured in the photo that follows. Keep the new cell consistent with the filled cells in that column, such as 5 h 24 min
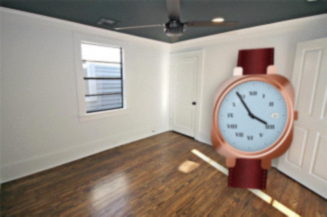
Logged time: 3 h 54 min
